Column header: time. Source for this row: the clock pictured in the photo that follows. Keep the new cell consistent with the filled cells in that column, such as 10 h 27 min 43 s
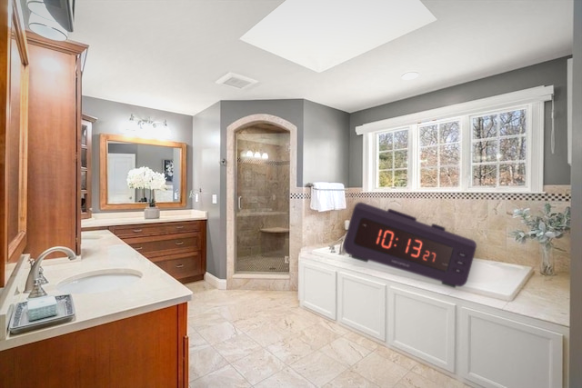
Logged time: 10 h 13 min 27 s
